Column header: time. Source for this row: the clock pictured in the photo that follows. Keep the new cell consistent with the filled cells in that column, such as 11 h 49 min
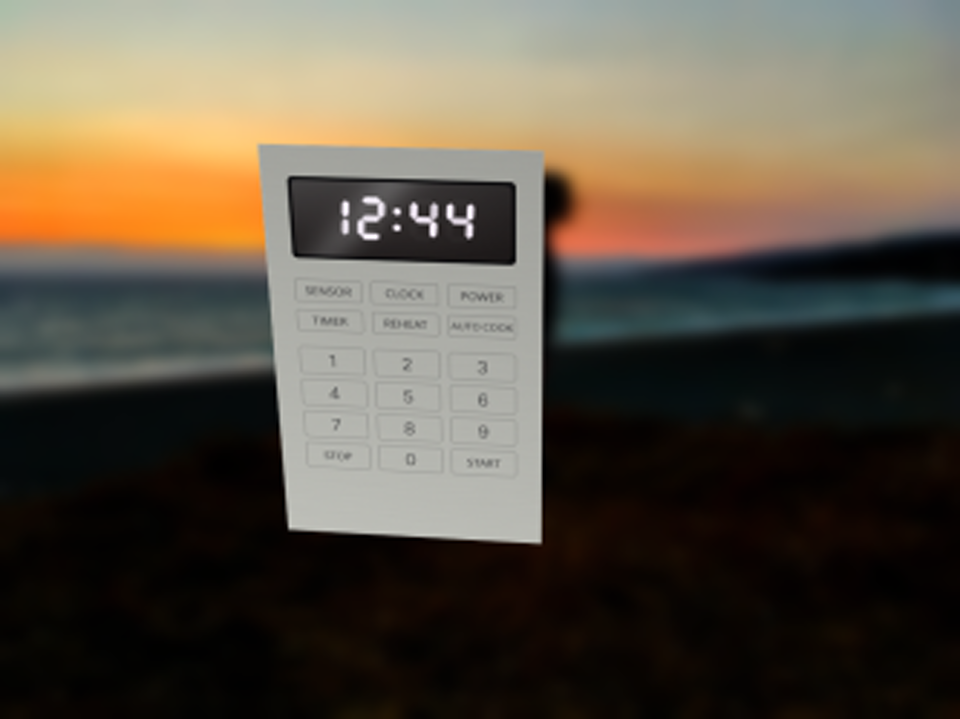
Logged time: 12 h 44 min
